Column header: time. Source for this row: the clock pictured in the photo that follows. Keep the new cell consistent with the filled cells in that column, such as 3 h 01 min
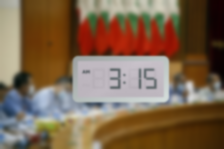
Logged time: 3 h 15 min
